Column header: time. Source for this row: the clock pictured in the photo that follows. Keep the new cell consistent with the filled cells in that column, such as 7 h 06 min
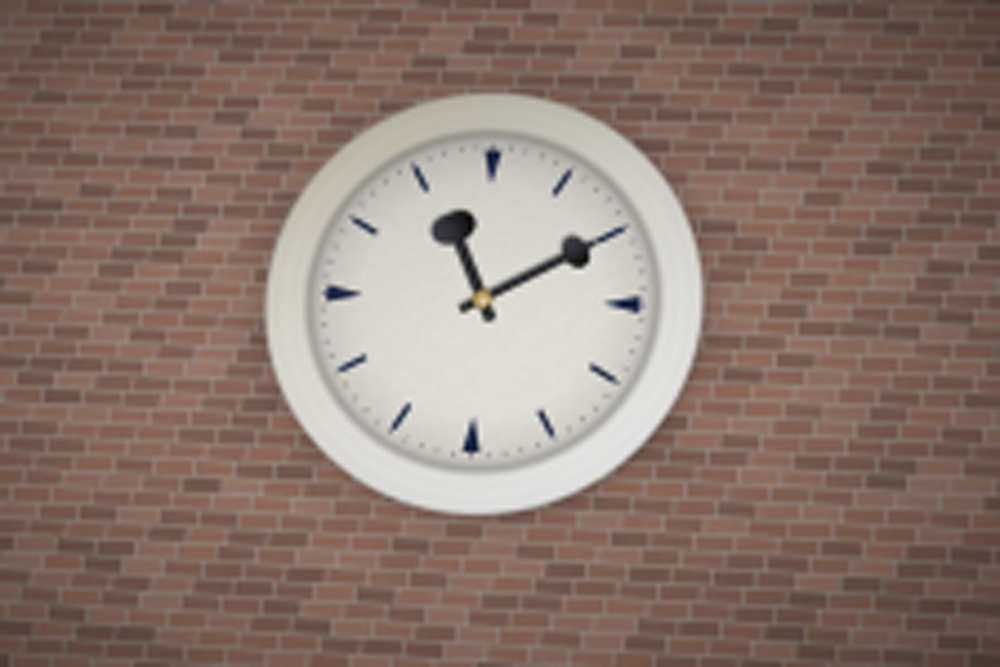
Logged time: 11 h 10 min
